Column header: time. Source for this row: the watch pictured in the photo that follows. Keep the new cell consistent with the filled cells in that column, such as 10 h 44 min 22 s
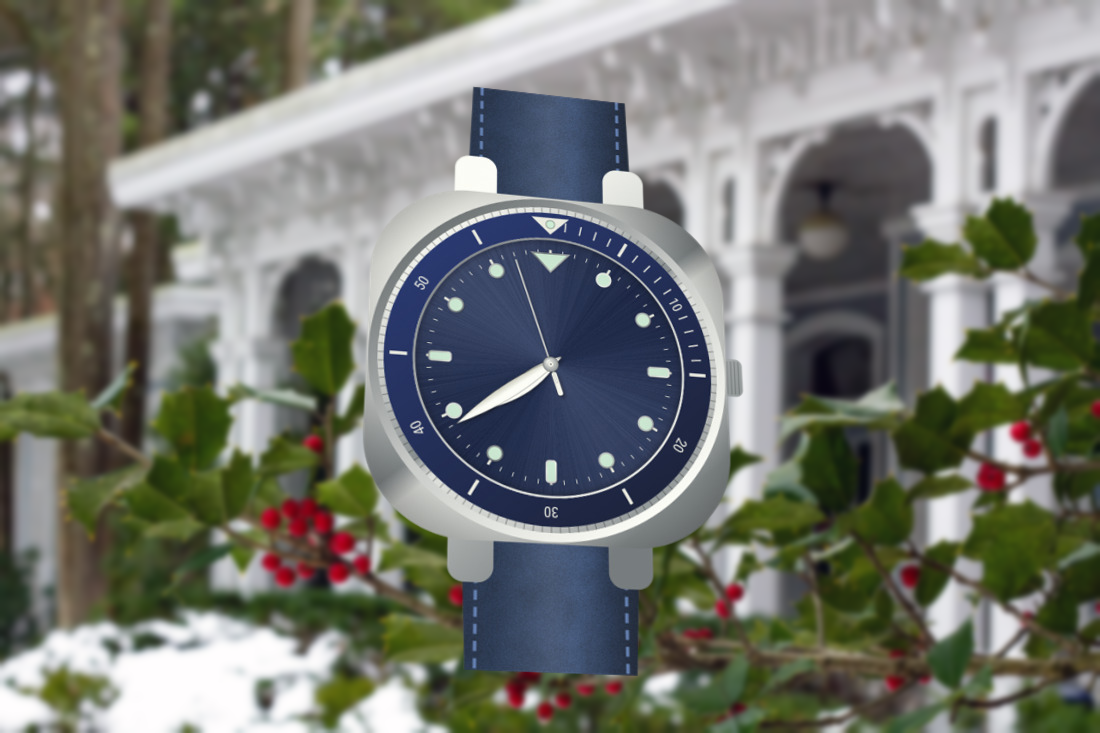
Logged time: 7 h 38 min 57 s
